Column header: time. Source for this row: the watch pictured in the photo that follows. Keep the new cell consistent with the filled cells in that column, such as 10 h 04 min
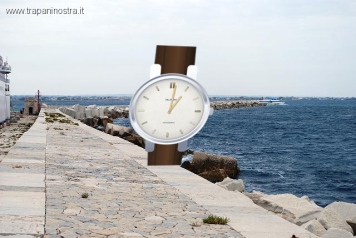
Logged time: 1 h 01 min
